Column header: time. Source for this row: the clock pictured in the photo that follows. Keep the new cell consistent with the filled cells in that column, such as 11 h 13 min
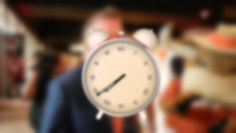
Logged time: 7 h 39 min
